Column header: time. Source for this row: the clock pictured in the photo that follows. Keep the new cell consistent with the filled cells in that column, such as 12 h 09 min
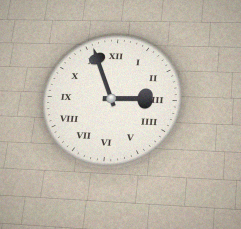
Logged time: 2 h 56 min
